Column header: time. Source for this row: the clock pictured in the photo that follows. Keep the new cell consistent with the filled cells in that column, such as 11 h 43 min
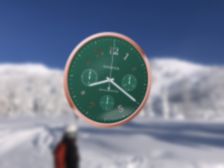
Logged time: 8 h 20 min
